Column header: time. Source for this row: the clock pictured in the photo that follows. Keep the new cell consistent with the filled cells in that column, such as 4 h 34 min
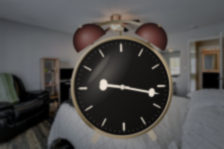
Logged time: 9 h 17 min
